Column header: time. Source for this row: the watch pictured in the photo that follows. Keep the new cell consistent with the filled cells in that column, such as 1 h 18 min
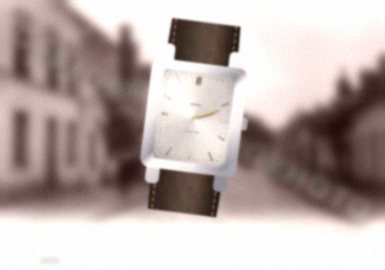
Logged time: 2 h 11 min
